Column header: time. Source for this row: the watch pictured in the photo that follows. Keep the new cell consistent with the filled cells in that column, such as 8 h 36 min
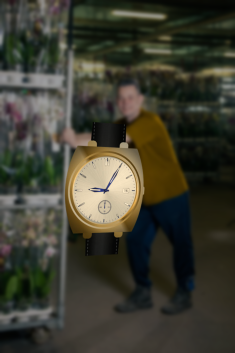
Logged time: 9 h 05 min
